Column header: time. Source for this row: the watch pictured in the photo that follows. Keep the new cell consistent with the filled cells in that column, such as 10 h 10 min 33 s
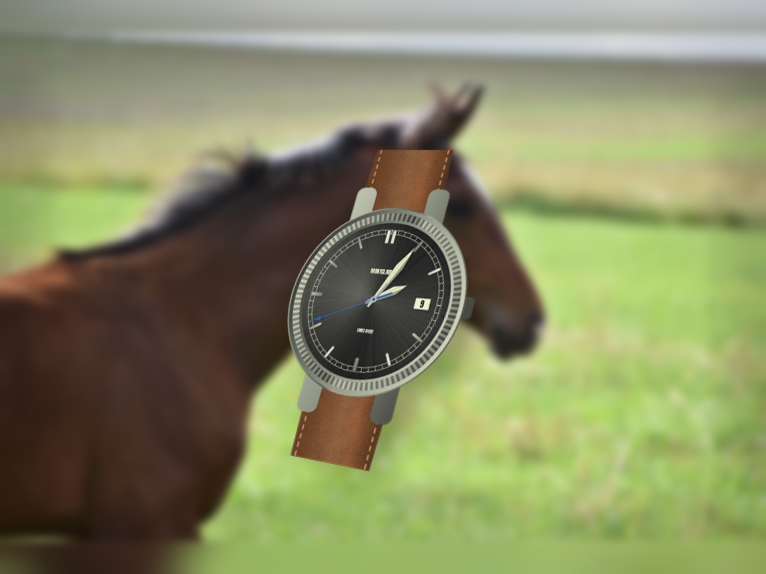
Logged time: 2 h 04 min 41 s
